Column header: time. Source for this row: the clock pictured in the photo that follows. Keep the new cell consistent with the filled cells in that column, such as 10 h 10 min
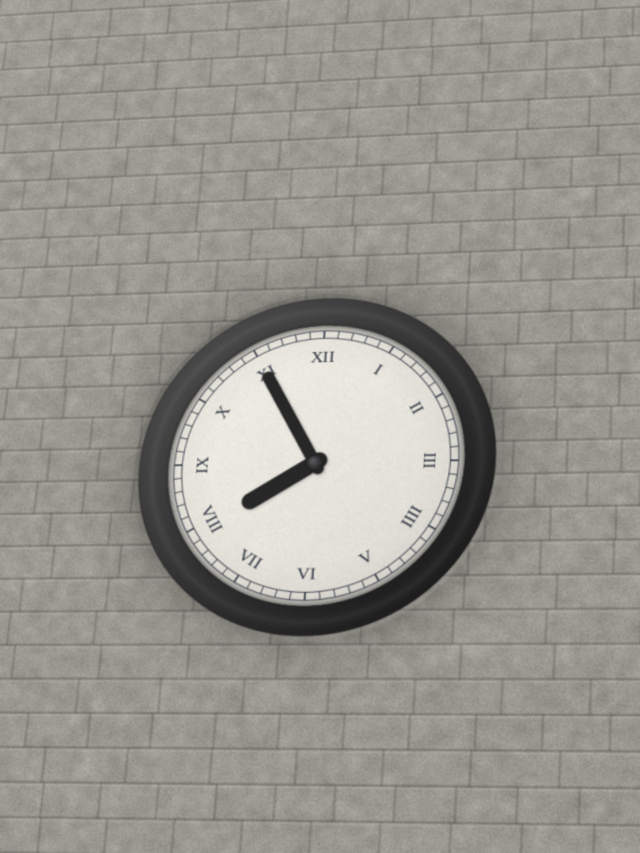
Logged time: 7 h 55 min
